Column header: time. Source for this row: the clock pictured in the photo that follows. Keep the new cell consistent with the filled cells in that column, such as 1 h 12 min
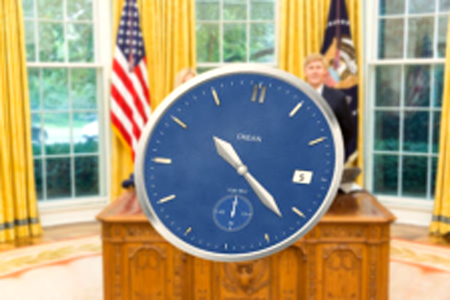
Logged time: 10 h 22 min
